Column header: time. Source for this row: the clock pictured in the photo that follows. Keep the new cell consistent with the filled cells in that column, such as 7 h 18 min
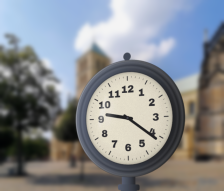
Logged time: 9 h 21 min
